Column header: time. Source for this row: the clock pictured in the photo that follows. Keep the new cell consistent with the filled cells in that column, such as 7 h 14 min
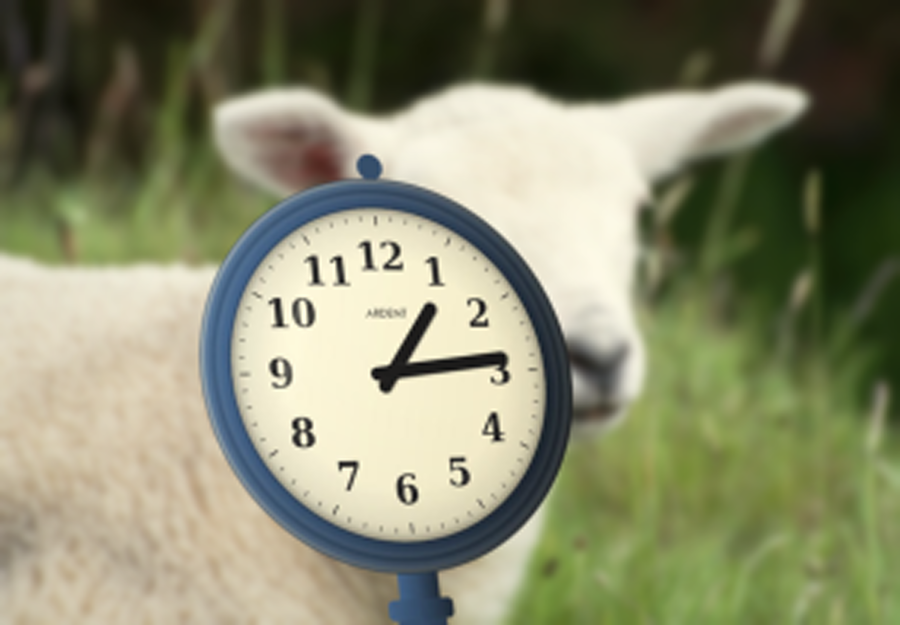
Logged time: 1 h 14 min
